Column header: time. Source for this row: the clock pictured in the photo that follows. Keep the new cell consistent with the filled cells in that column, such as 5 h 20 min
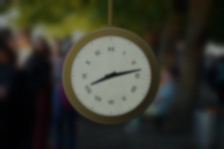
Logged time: 8 h 13 min
